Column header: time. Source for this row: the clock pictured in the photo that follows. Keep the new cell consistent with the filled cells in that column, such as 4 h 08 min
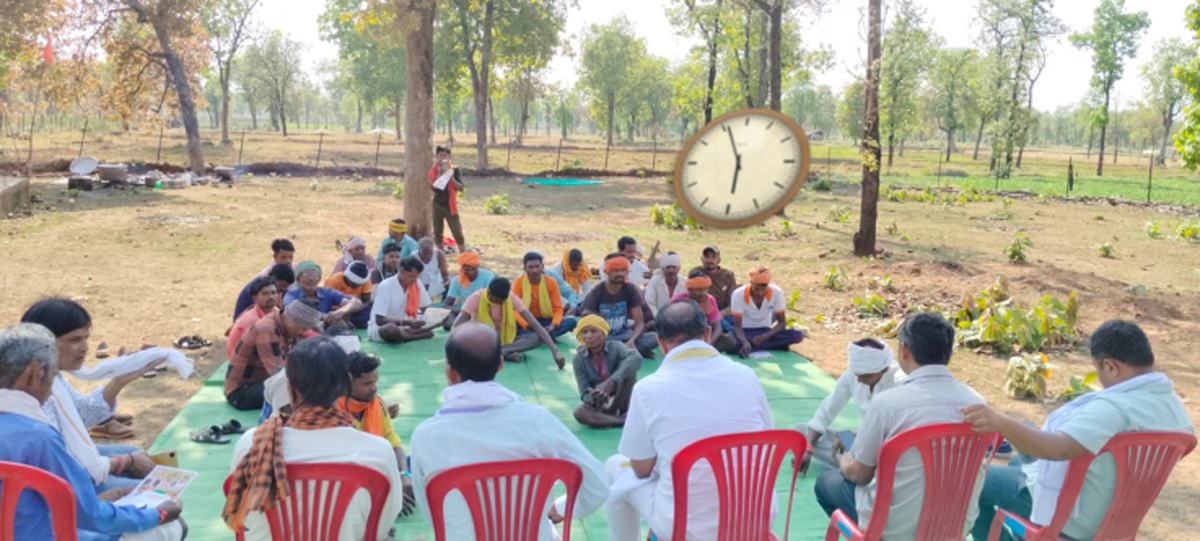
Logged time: 5 h 56 min
